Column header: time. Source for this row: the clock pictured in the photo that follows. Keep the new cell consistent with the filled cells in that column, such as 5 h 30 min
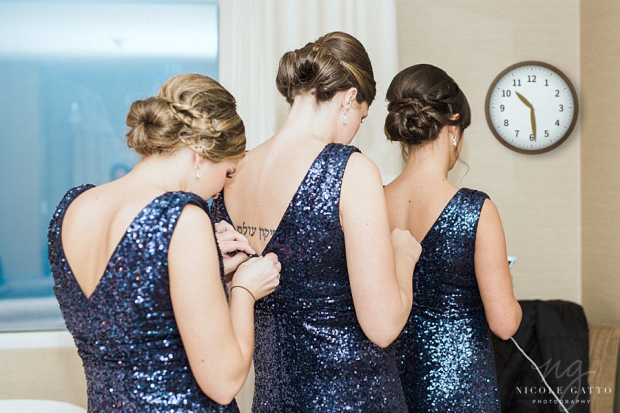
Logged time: 10 h 29 min
